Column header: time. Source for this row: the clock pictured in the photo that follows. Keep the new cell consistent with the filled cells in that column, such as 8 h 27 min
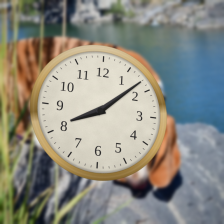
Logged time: 8 h 08 min
